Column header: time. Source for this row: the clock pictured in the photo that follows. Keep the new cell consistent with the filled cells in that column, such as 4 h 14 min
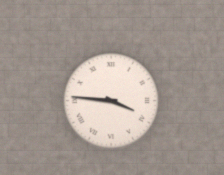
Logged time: 3 h 46 min
